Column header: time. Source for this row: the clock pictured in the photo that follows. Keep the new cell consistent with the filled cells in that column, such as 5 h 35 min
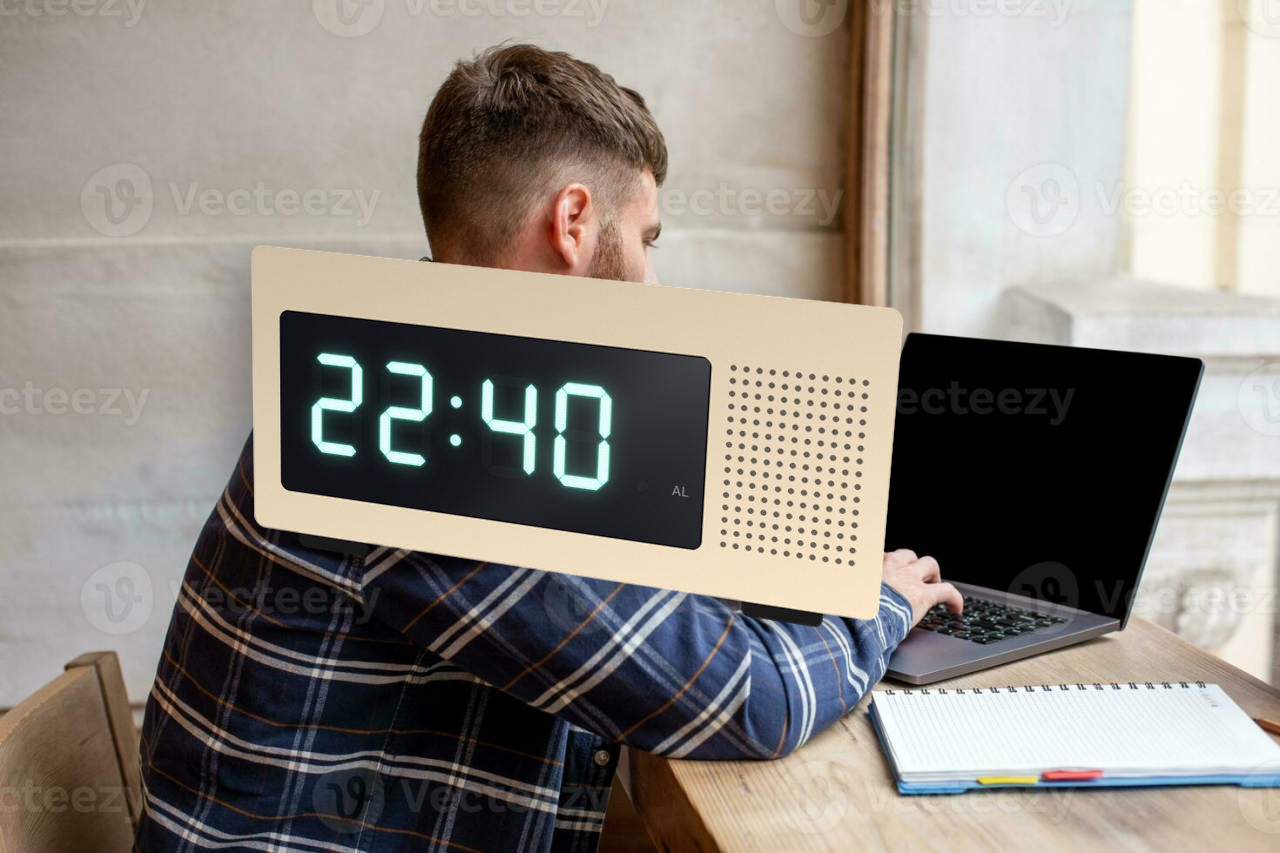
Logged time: 22 h 40 min
